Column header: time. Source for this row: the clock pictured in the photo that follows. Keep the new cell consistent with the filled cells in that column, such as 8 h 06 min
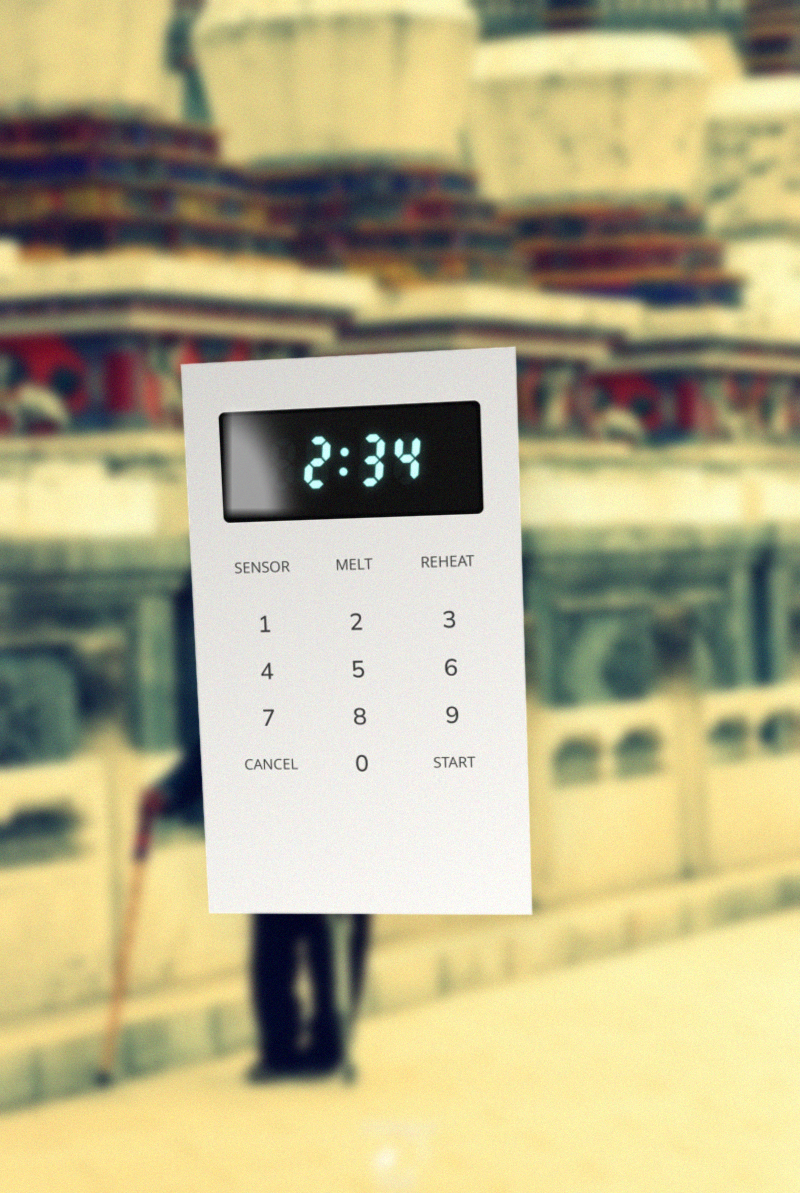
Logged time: 2 h 34 min
